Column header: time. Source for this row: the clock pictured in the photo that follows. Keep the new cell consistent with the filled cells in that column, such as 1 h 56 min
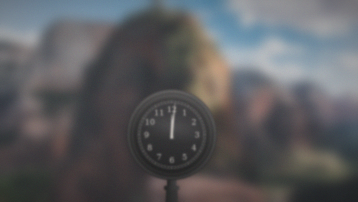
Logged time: 12 h 01 min
